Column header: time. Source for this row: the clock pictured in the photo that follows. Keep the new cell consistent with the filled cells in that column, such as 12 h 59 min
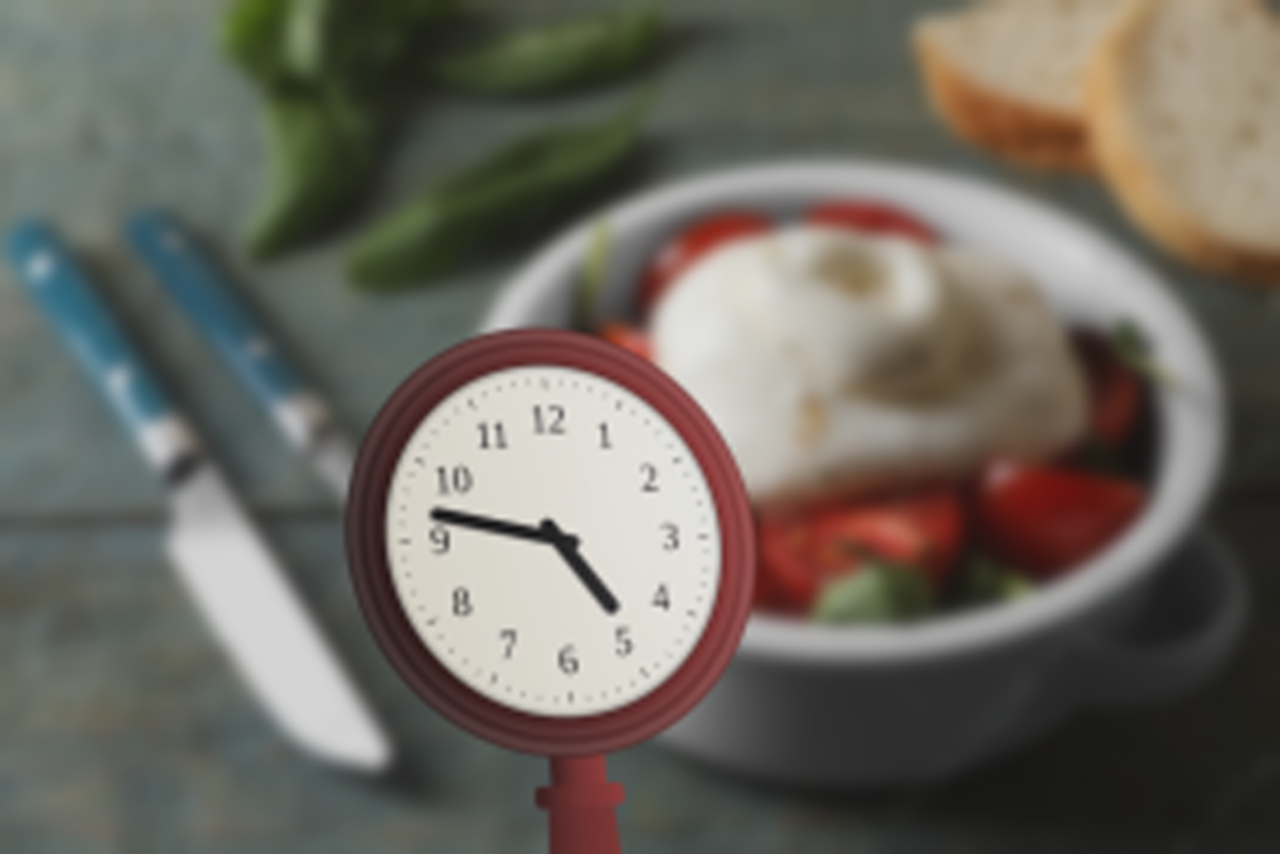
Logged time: 4 h 47 min
